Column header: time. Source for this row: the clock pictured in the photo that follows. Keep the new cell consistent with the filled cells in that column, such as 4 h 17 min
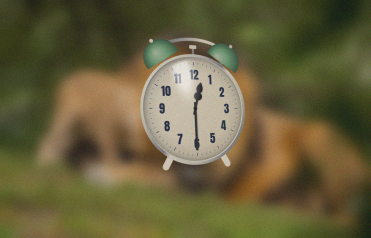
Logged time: 12 h 30 min
